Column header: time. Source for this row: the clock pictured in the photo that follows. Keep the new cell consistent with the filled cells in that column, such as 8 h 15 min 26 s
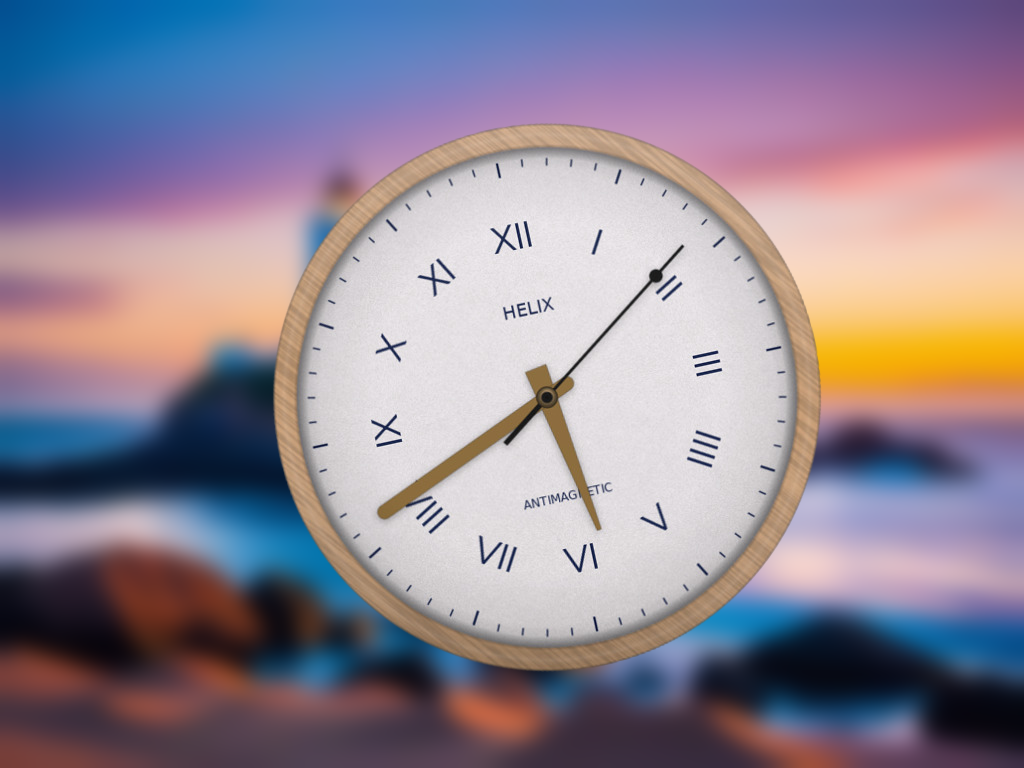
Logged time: 5 h 41 min 09 s
